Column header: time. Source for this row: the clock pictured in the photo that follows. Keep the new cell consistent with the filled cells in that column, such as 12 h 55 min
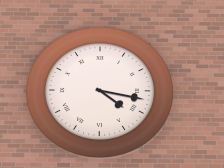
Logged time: 4 h 17 min
